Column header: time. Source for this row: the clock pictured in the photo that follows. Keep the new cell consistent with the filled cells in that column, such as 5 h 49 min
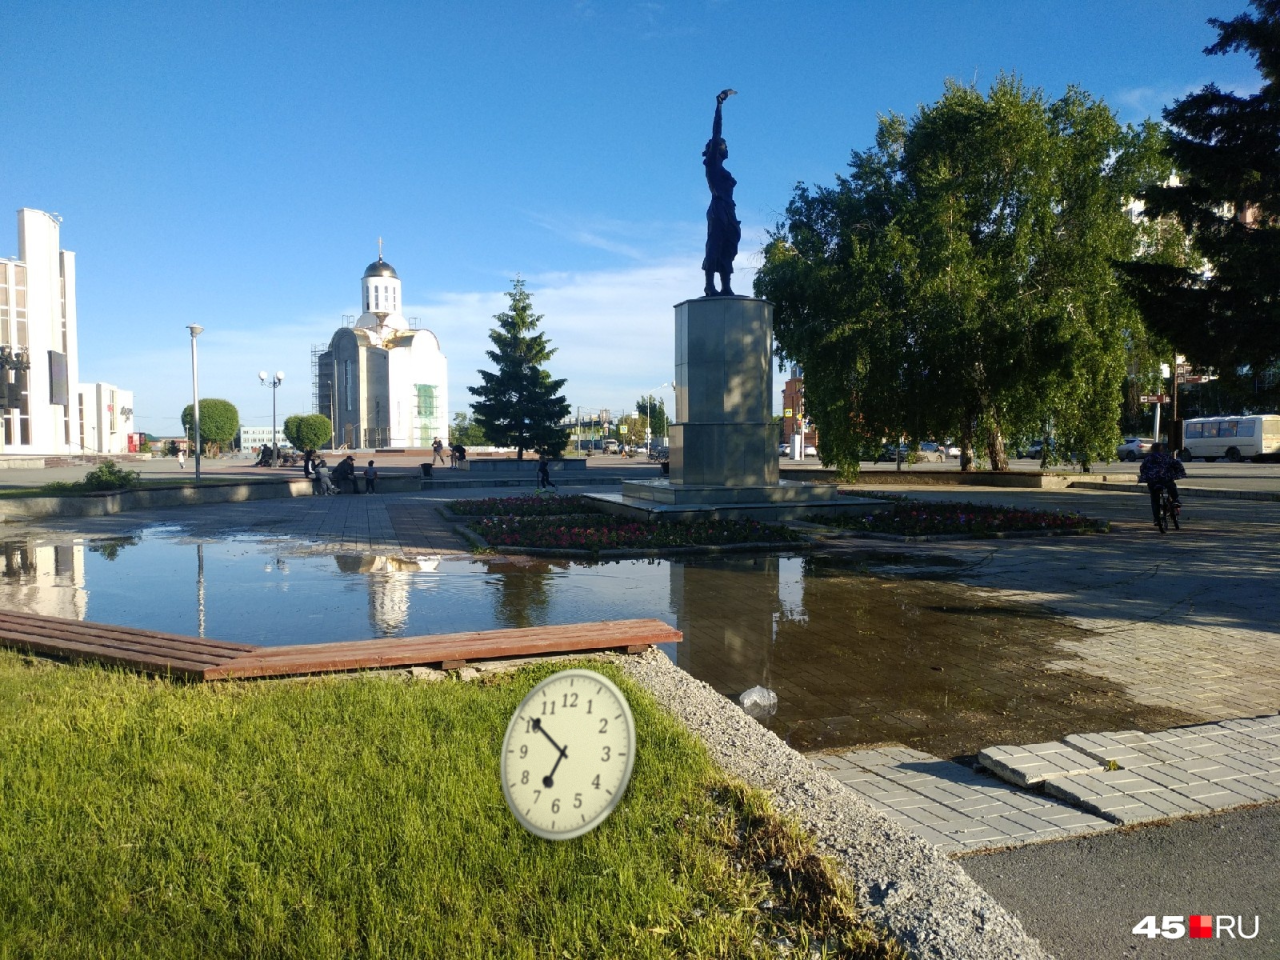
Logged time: 6 h 51 min
